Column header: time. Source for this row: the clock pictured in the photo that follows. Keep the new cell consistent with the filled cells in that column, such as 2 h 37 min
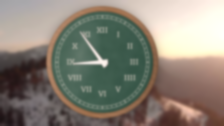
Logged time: 8 h 54 min
